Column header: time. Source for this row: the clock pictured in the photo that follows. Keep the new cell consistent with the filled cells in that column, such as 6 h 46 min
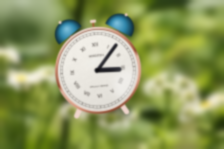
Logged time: 3 h 07 min
